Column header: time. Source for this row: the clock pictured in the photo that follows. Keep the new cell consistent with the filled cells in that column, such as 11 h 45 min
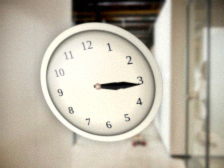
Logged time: 3 h 16 min
